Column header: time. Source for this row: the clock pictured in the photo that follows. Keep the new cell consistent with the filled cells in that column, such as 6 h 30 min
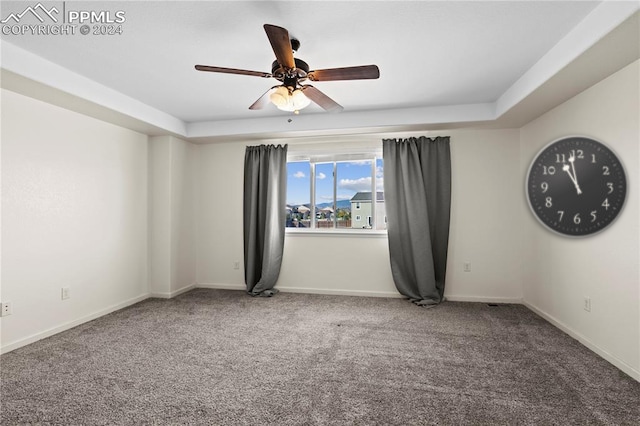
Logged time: 10 h 58 min
